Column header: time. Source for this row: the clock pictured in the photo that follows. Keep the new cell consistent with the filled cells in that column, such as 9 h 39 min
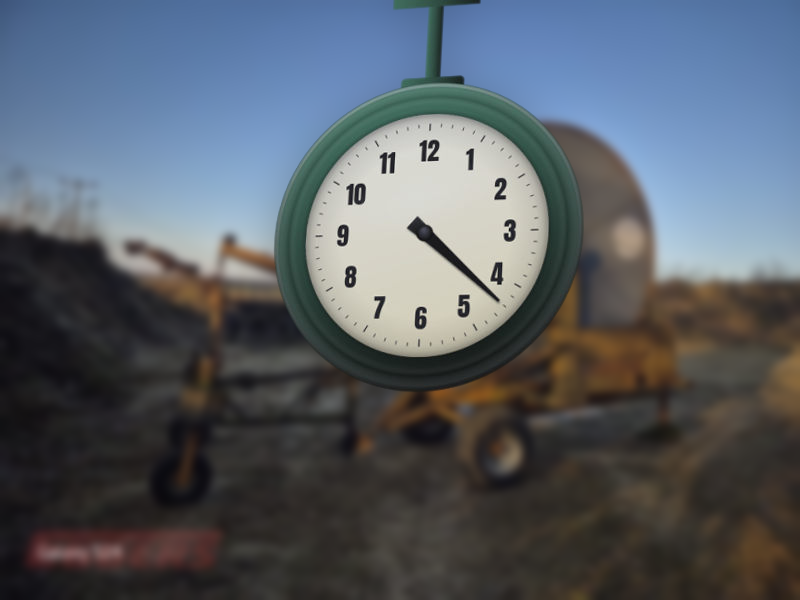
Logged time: 4 h 22 min
